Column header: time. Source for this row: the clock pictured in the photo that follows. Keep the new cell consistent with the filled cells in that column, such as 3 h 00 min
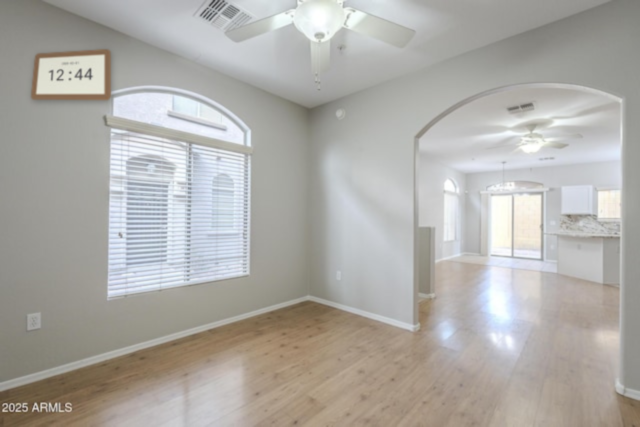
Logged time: 12 h 44 min
